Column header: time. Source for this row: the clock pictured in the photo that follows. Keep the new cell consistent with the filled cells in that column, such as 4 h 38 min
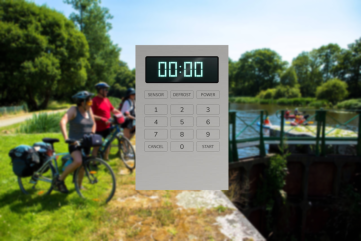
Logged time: 0 h 00 min
